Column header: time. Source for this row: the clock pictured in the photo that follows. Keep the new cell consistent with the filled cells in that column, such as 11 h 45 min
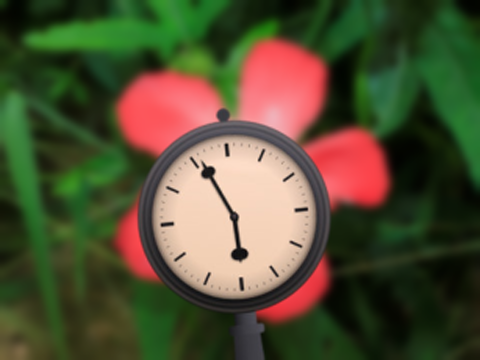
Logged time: 5 h 56 min
